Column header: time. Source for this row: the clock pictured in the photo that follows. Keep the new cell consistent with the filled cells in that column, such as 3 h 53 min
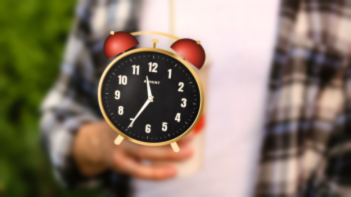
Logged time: 11 h 35 min
